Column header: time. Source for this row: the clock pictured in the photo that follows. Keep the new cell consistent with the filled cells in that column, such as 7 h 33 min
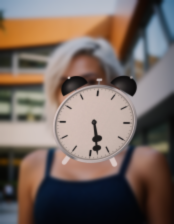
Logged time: 5 h 28 min
